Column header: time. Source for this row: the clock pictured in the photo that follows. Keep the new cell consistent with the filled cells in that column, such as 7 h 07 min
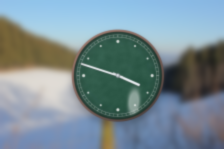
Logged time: 3 h 48 min
